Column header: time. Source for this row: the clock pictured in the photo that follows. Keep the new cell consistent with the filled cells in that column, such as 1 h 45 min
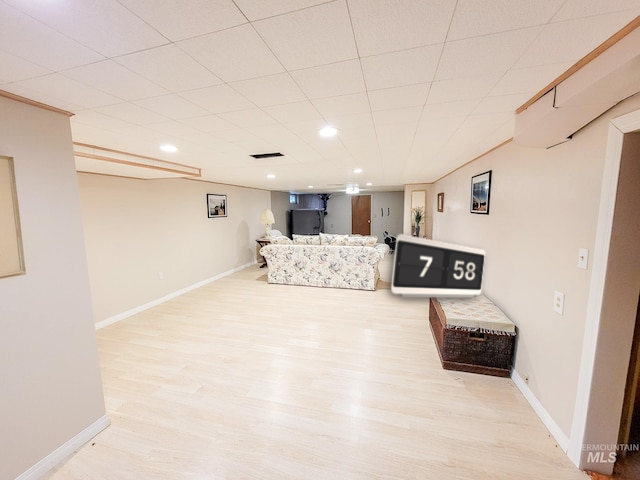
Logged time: 7 h 58 min
